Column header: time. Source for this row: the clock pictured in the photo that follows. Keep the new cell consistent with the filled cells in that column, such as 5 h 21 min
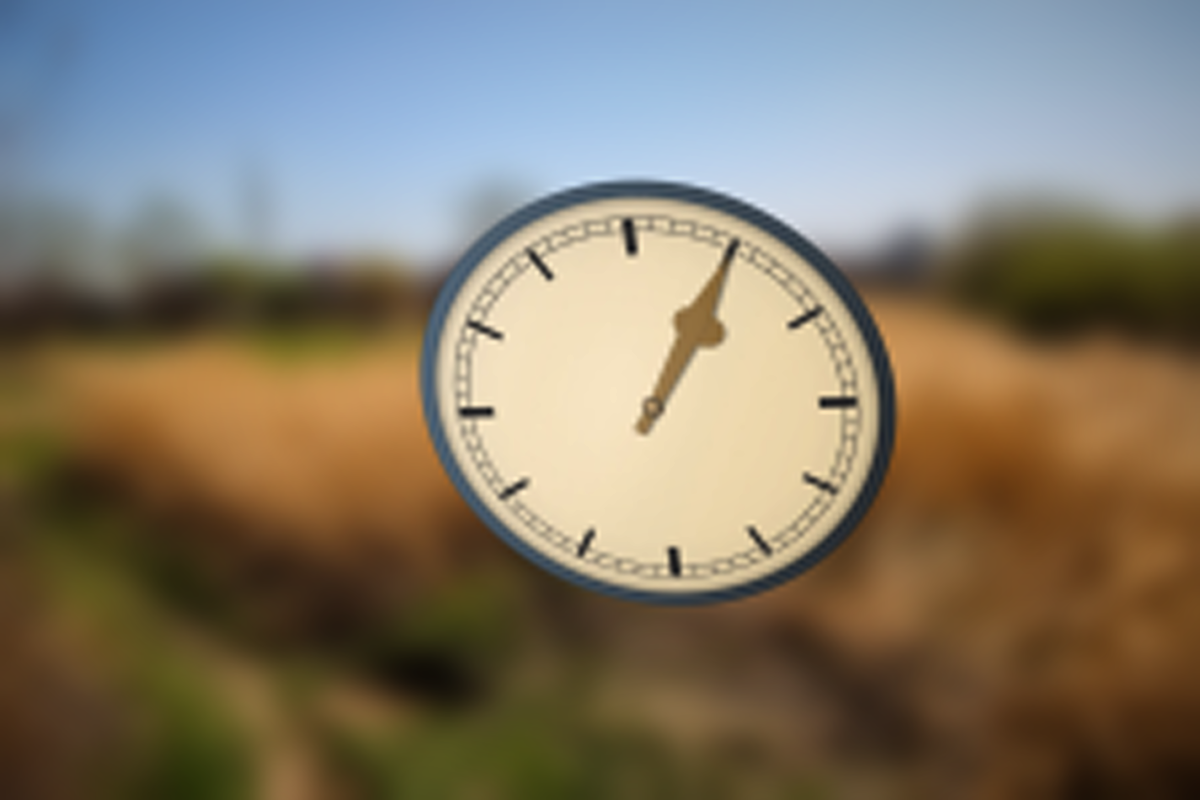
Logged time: 1 h 05 min
